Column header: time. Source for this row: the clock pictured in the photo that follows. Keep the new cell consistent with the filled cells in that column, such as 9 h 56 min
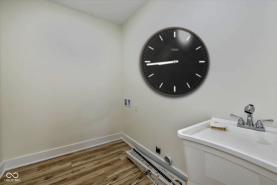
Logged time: 8 h 44 min
